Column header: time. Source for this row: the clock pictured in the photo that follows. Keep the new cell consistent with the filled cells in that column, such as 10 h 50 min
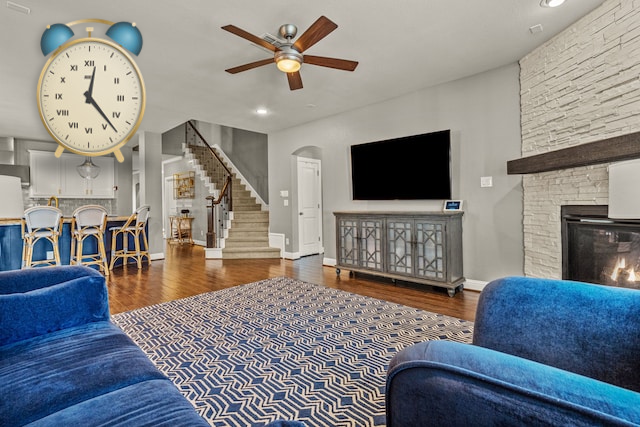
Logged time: 12 h 23 min
